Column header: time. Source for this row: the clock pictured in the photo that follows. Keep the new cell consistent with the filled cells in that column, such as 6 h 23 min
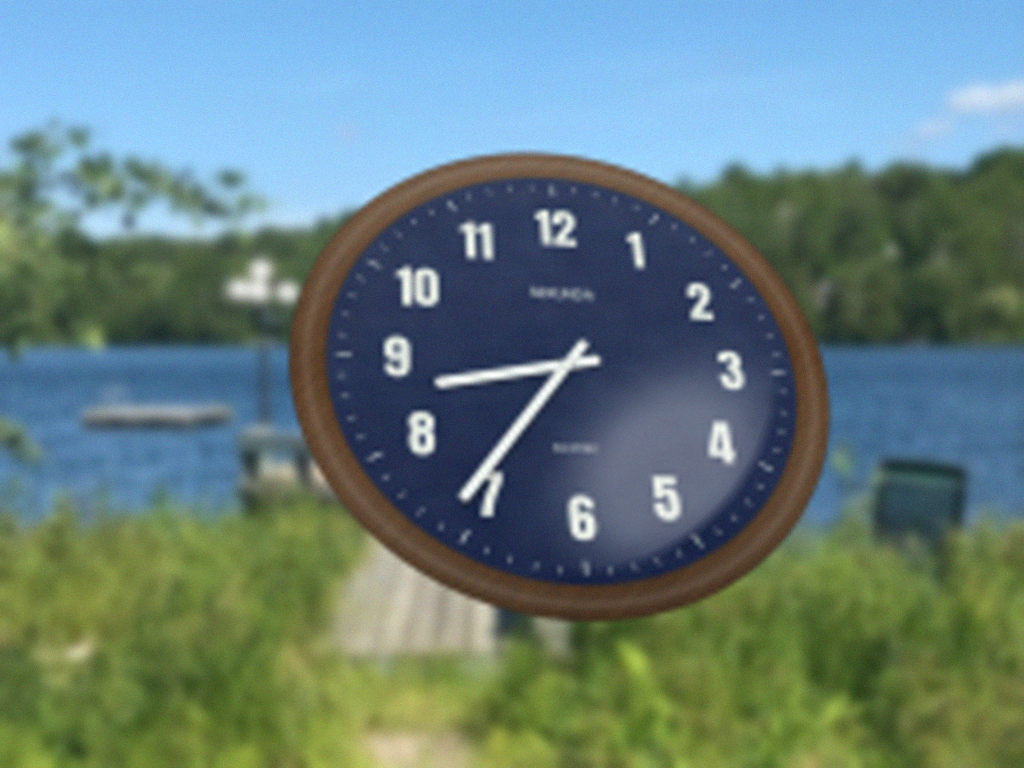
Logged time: 8 h 36 min
